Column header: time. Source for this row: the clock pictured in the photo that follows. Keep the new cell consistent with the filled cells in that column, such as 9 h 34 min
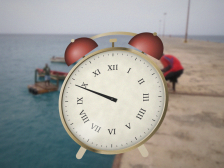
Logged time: 9 h 49 min
